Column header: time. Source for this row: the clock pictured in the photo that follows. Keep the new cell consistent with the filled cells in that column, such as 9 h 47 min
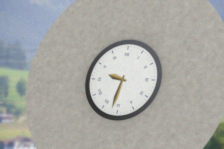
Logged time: 9 h 32 min
